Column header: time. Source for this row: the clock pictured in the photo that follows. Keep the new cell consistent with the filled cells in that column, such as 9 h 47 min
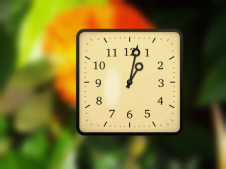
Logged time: 1 h 02 min
